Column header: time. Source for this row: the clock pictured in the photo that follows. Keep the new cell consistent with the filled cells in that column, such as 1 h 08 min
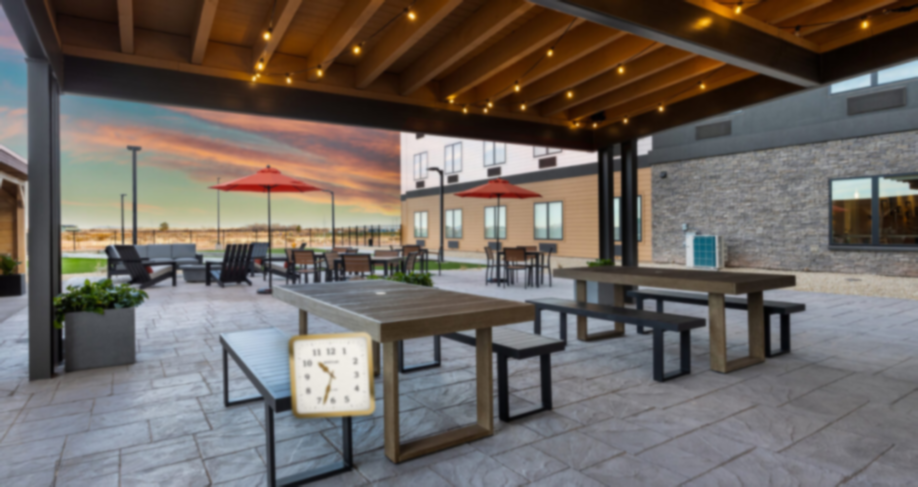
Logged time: 10 h 33 min
